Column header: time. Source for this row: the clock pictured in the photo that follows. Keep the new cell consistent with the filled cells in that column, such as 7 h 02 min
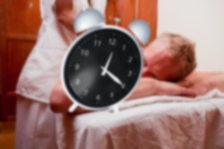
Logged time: 12 h 20 min
